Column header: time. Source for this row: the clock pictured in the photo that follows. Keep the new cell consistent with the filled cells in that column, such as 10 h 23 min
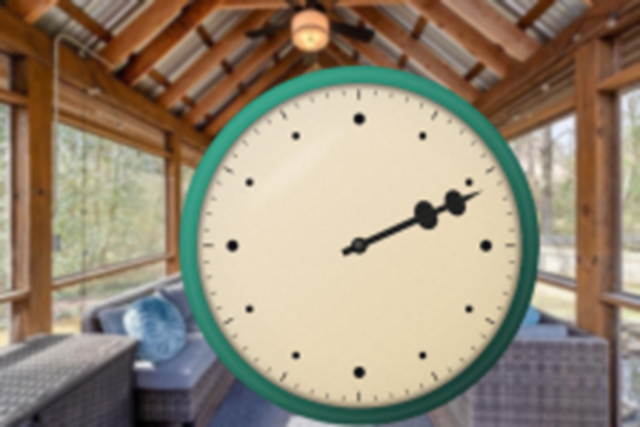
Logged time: 2 h 11 min
